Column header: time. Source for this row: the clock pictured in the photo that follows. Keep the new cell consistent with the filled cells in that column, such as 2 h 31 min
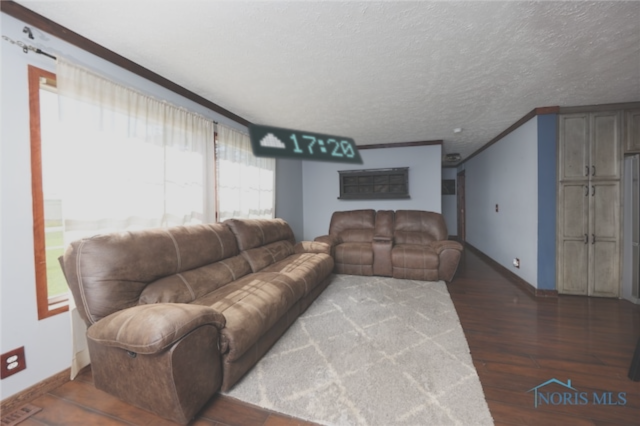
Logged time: 17 h 20 min
